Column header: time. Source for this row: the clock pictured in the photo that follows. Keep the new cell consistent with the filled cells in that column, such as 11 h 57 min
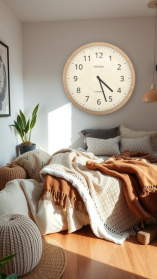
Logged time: 4 h 27 min
